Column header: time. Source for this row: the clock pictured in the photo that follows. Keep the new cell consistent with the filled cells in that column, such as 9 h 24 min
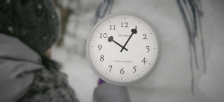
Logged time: 10 h 05 min
